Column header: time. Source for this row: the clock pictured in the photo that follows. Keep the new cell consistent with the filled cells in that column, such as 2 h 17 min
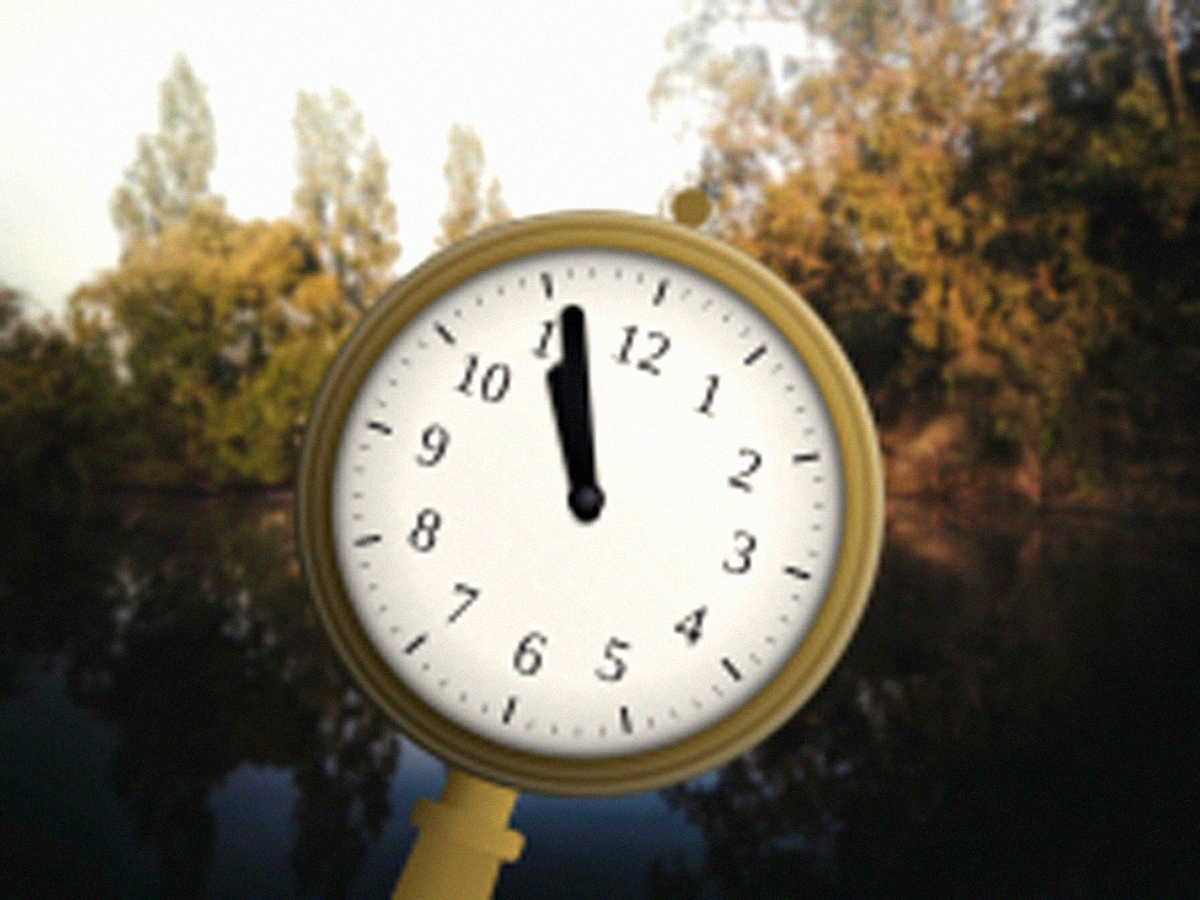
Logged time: 10 h 56 min
